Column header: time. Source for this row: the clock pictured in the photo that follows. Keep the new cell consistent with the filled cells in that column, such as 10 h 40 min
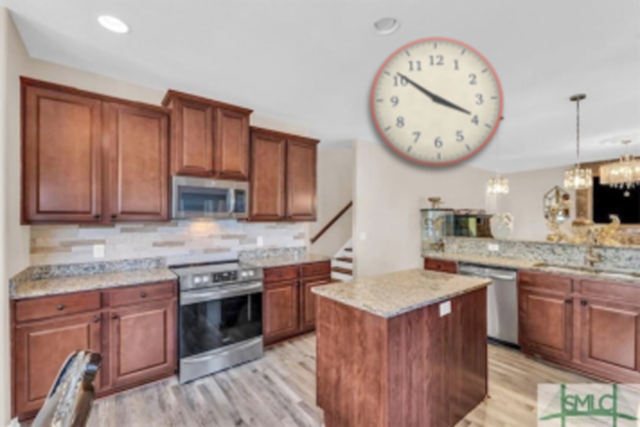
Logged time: 3 h 51 min
